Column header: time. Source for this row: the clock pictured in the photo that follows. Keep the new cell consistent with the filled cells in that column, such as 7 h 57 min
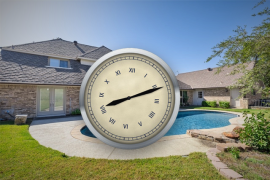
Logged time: 8 h 11 min
